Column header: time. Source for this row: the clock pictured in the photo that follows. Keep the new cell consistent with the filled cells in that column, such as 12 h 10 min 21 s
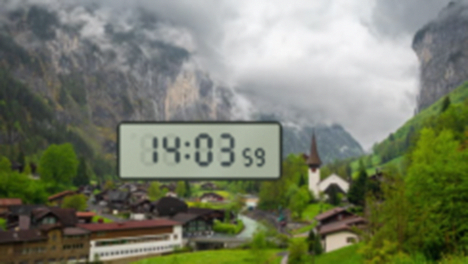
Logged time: 14 h 03 min 59 s
